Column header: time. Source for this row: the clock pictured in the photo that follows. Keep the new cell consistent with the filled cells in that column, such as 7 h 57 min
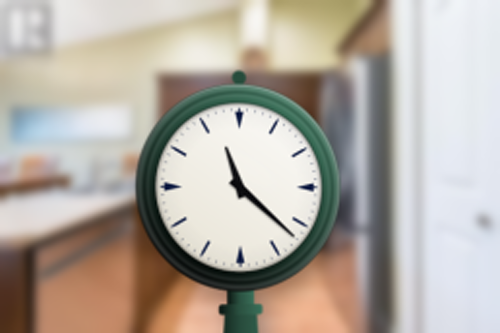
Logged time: 11 h 22 min
